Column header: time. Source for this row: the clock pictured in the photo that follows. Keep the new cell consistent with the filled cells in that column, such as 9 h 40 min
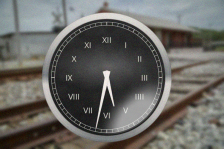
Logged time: 5 h 32 min
